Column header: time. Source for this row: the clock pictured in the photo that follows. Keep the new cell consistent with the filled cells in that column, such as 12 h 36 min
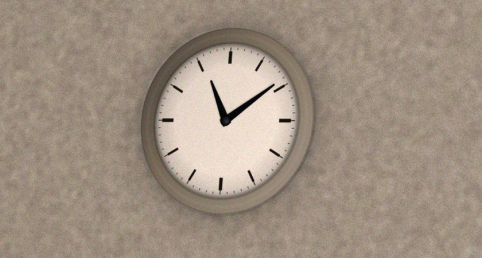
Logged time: 11 h 09 min
